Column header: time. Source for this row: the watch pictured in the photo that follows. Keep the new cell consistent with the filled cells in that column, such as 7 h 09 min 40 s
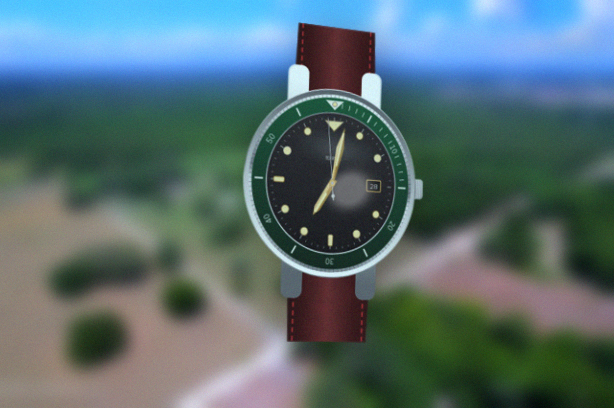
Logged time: 7 h 01 min 59 s
